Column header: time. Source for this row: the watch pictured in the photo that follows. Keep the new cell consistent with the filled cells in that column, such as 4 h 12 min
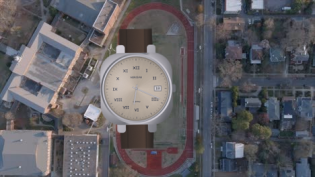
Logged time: 6 h 19 min
